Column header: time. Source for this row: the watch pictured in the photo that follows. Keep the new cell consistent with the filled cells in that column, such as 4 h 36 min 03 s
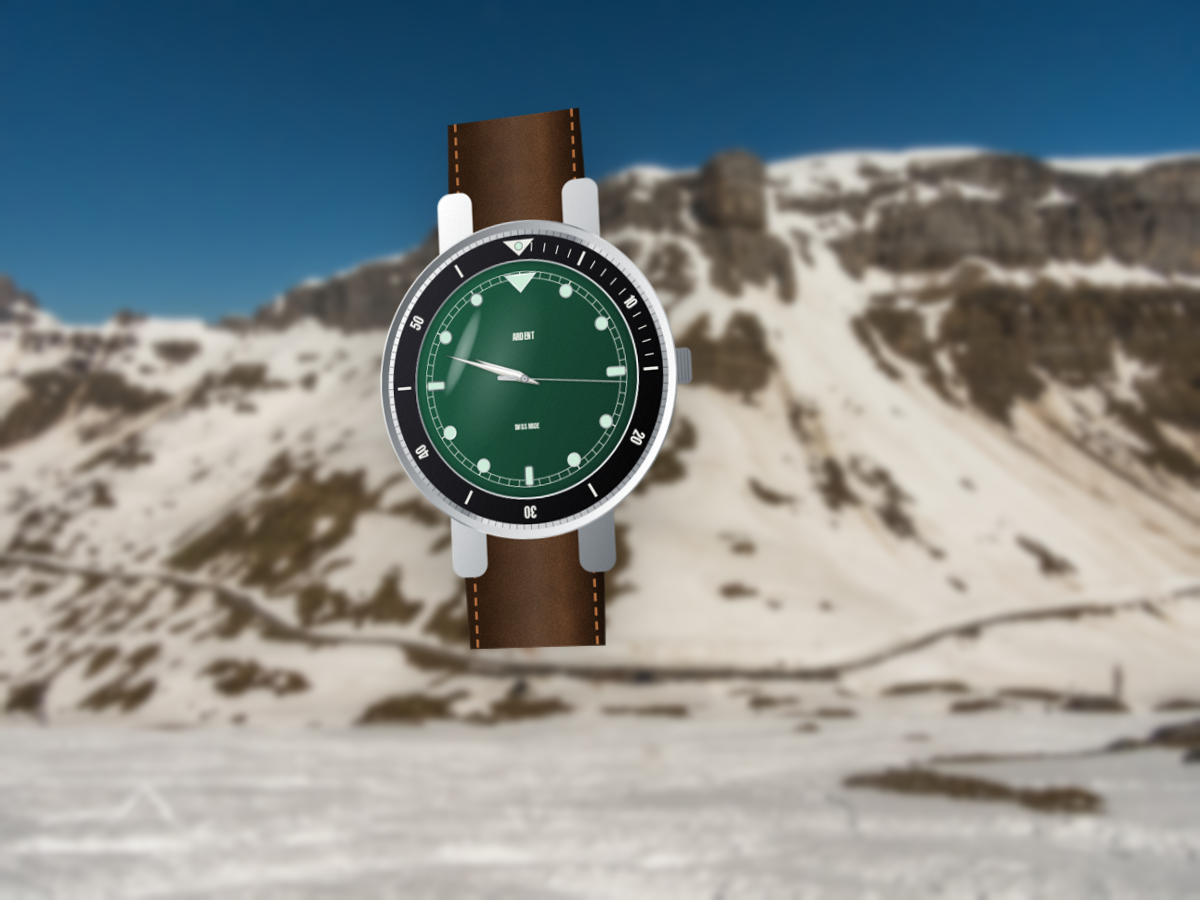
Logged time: 9 h 48 min 16 s
